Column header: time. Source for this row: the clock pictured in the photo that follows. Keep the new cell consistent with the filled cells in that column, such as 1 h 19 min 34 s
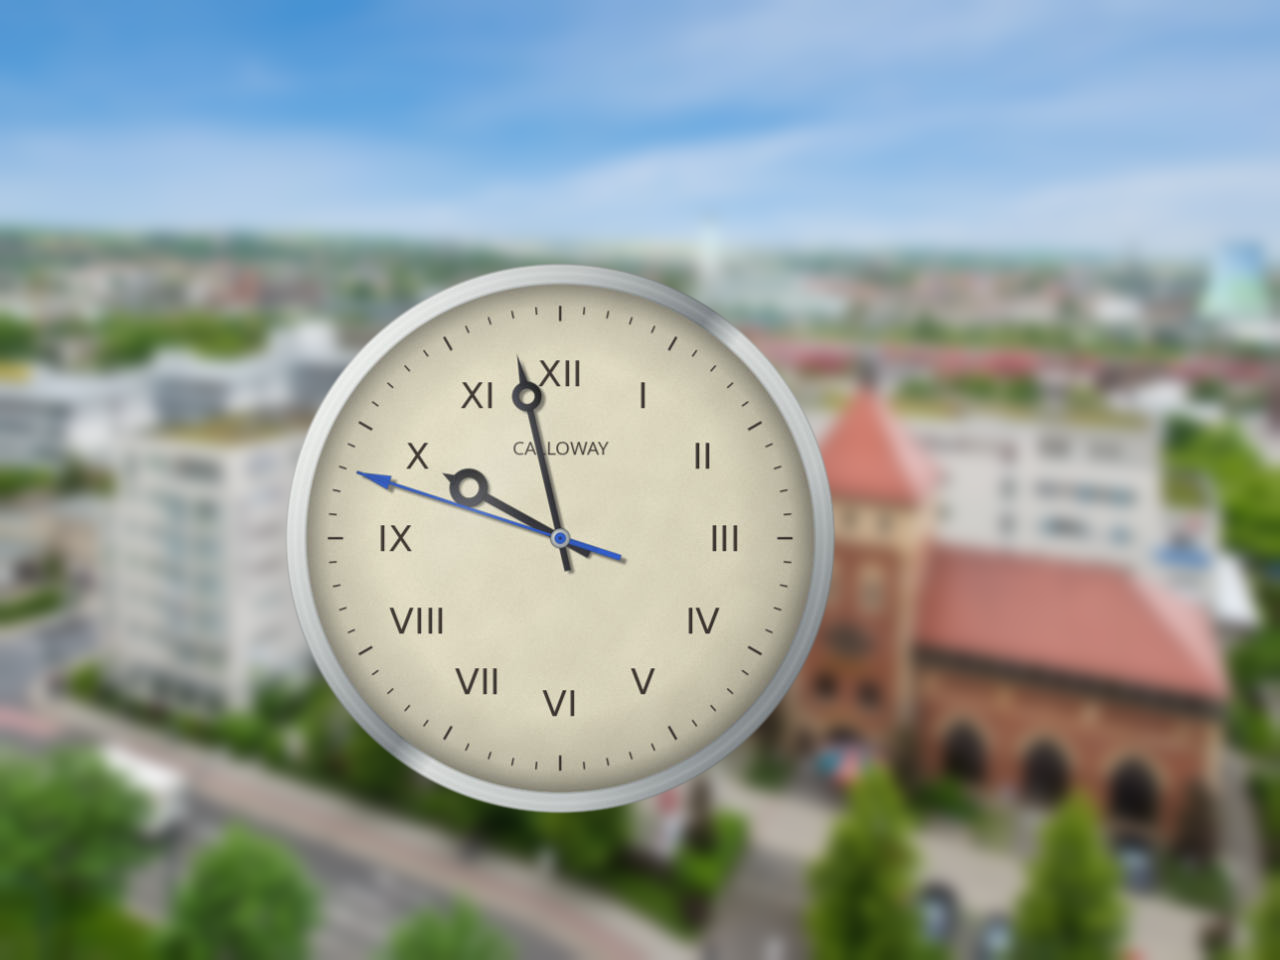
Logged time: 9 h 57 min 48 s
